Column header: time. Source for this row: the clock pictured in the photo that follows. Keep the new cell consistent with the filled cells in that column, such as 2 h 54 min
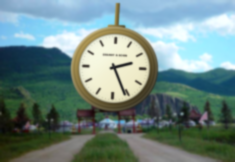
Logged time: 2 h 26 min
